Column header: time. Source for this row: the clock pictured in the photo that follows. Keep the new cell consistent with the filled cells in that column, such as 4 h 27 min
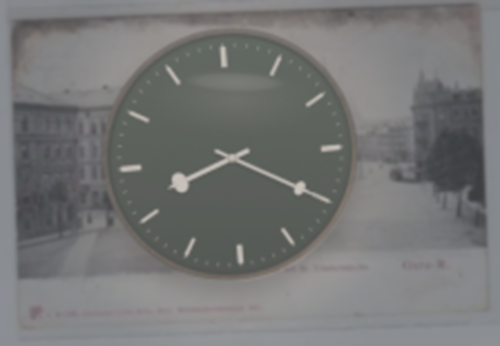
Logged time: 8 h 20 min
